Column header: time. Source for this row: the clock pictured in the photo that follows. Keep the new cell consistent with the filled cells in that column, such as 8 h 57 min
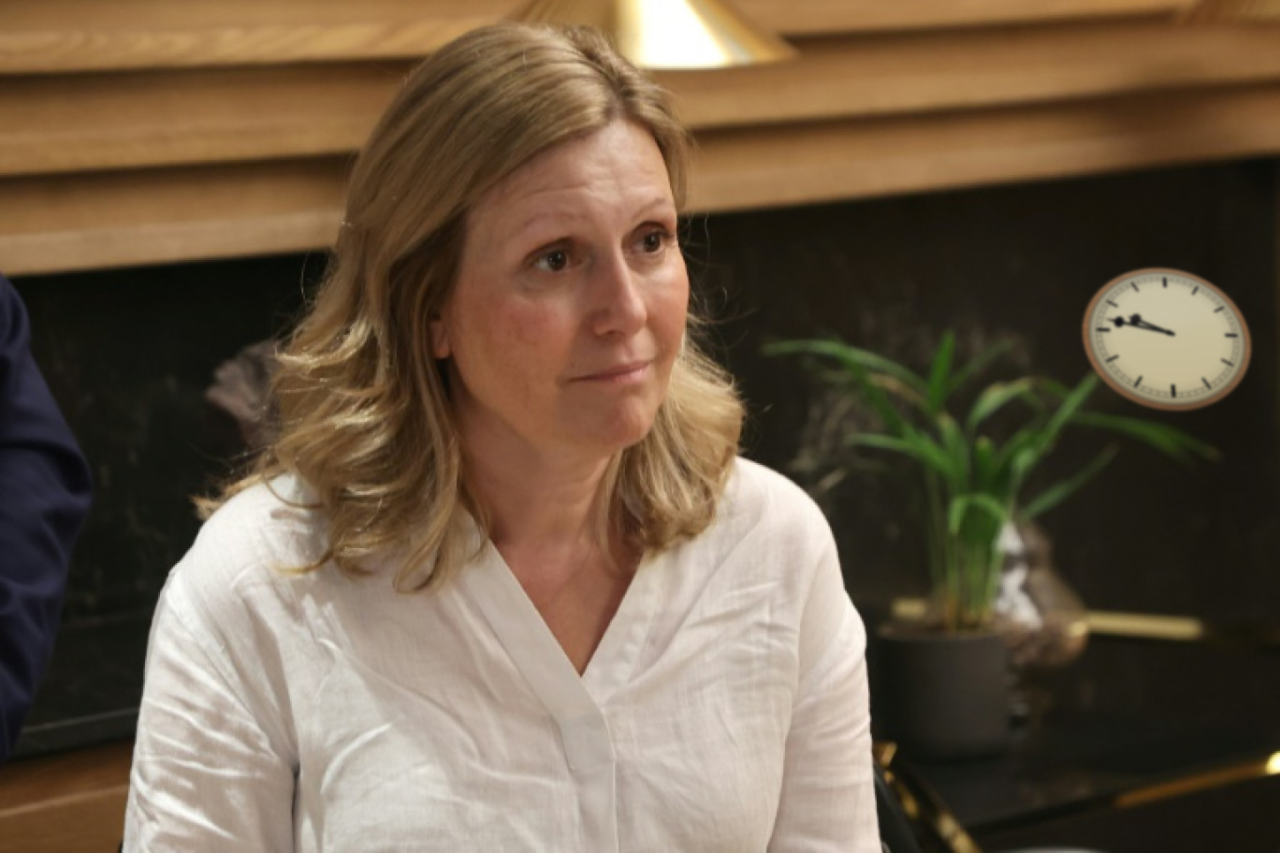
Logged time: 9 h 47 min
